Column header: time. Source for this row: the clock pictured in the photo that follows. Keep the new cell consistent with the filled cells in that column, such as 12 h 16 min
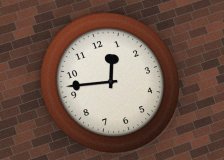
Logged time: 12 h 47 min
